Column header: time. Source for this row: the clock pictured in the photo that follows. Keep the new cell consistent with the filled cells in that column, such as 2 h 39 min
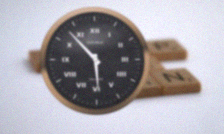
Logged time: 5 h 53 min
